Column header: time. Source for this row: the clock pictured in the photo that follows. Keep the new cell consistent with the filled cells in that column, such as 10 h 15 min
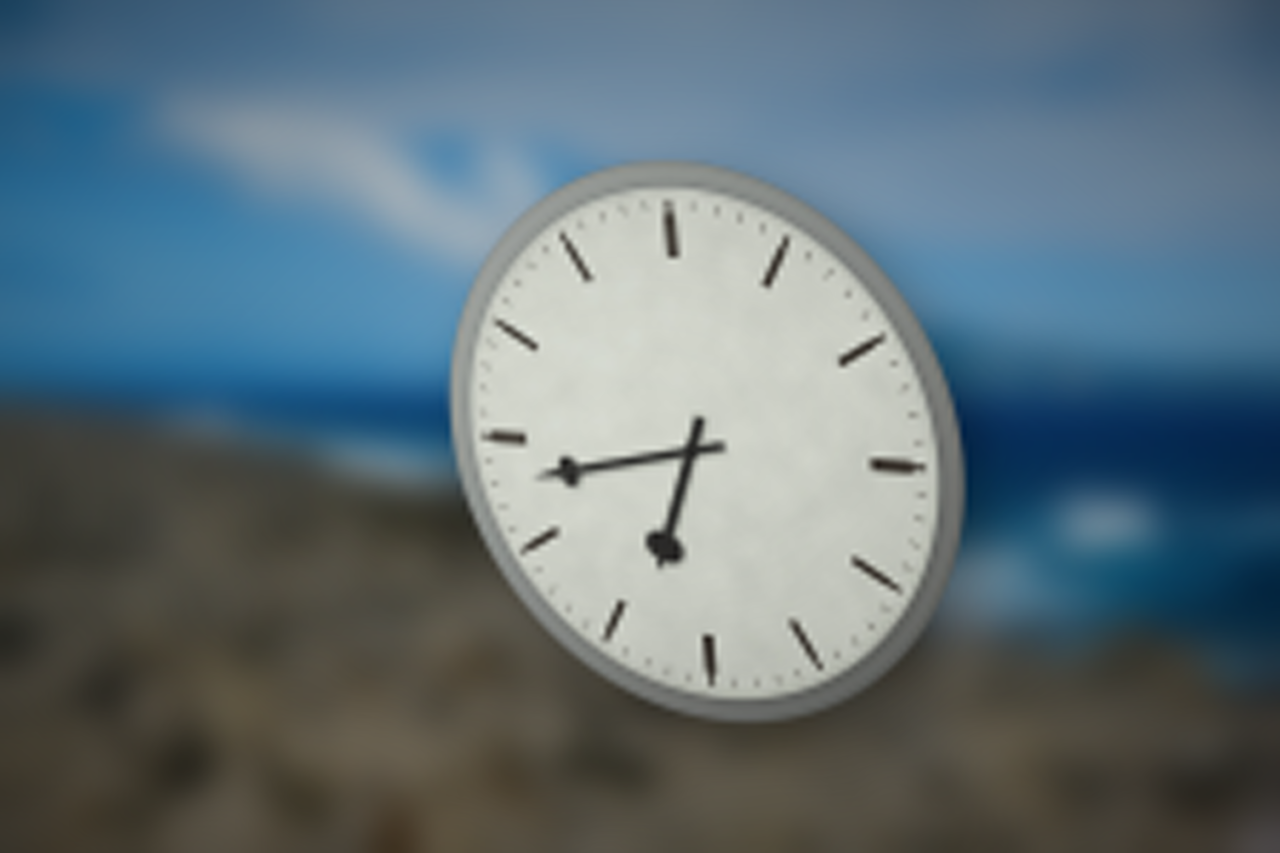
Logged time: 6 h 43 min
